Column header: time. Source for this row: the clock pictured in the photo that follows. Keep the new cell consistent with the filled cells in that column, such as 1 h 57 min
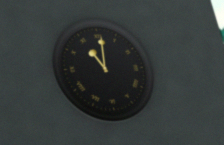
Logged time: 11 h 01 min
